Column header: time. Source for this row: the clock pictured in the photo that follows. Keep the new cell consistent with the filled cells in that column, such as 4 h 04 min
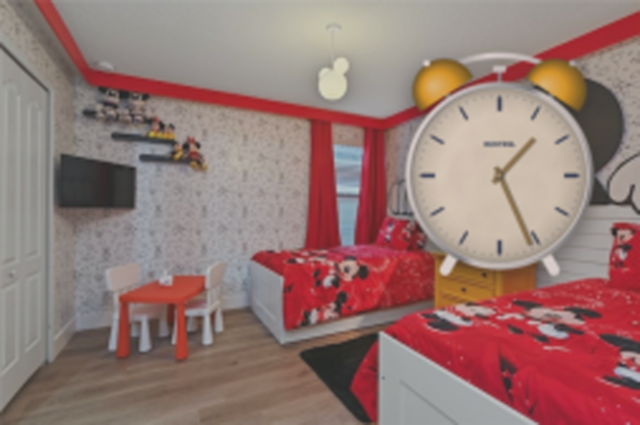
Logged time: 1 h 26 min
